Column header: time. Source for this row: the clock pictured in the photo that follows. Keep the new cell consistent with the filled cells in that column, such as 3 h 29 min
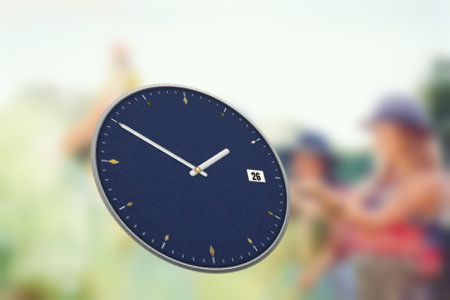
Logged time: 1 h 50 min
